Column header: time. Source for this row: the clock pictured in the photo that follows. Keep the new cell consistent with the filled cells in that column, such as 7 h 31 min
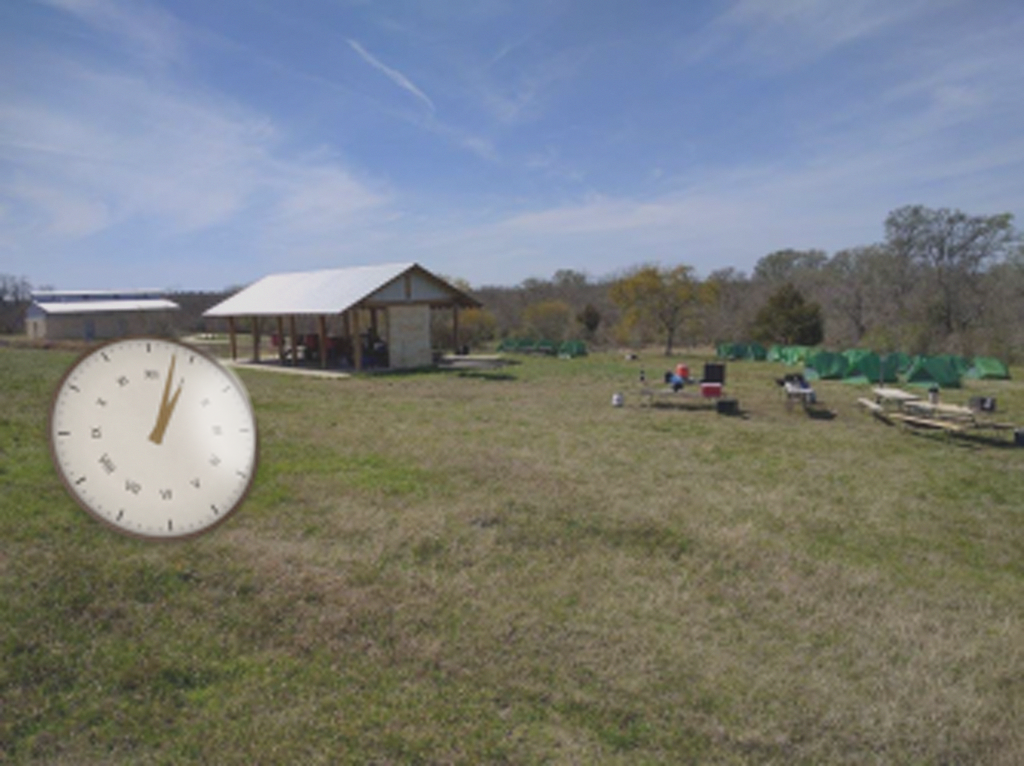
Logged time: 1 h 03 min
